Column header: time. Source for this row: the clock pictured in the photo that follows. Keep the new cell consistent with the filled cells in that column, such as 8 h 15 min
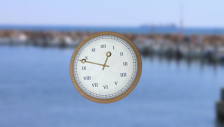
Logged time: 12 h 48 min
